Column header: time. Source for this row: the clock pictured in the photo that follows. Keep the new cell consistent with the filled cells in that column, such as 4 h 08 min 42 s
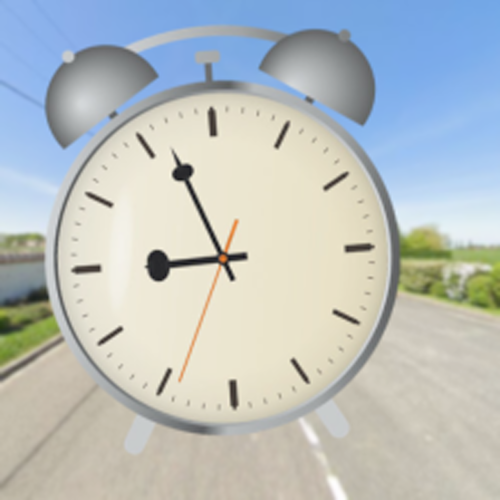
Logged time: 8 h 56 min 34 s
